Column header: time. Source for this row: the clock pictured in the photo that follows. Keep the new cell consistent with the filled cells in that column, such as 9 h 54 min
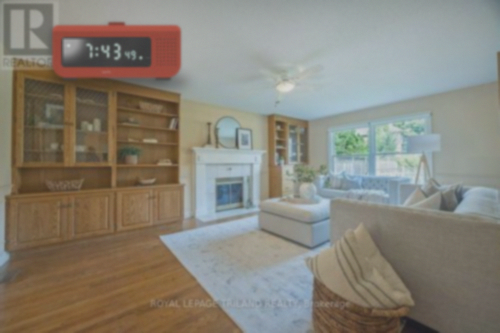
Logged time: 7 h 43 min
